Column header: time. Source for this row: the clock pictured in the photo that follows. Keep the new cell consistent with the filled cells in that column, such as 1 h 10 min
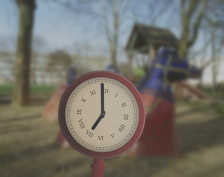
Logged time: 6 h 59 min
